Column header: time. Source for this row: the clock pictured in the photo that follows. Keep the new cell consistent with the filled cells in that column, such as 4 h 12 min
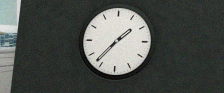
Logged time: 1 h 37 min
